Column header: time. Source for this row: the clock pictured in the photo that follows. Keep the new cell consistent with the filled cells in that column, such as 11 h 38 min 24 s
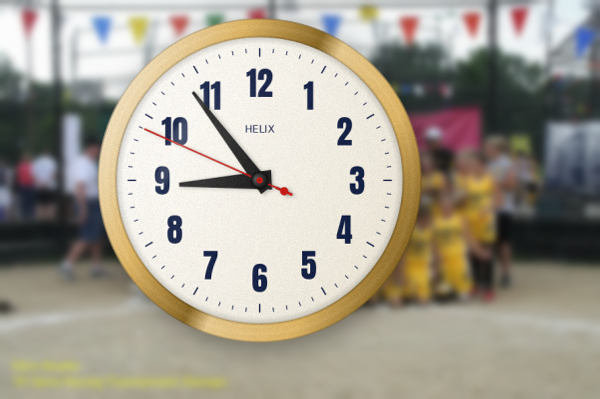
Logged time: 8 h 53 min 49 s
